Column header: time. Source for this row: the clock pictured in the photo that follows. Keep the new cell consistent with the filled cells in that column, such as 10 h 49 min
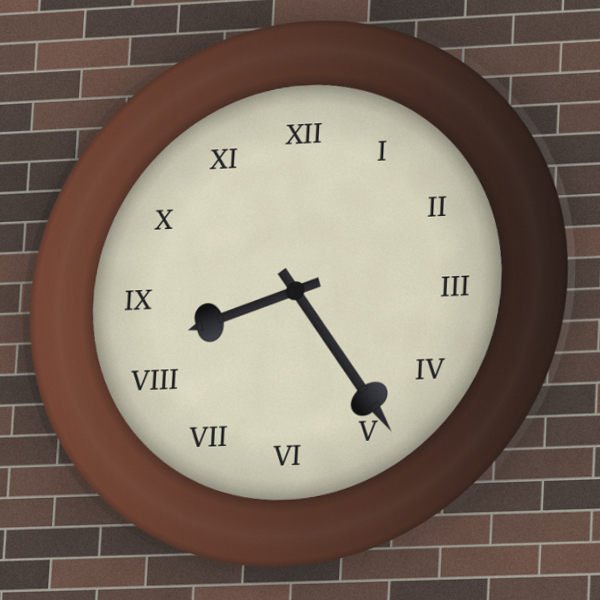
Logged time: 8 h 24 min
